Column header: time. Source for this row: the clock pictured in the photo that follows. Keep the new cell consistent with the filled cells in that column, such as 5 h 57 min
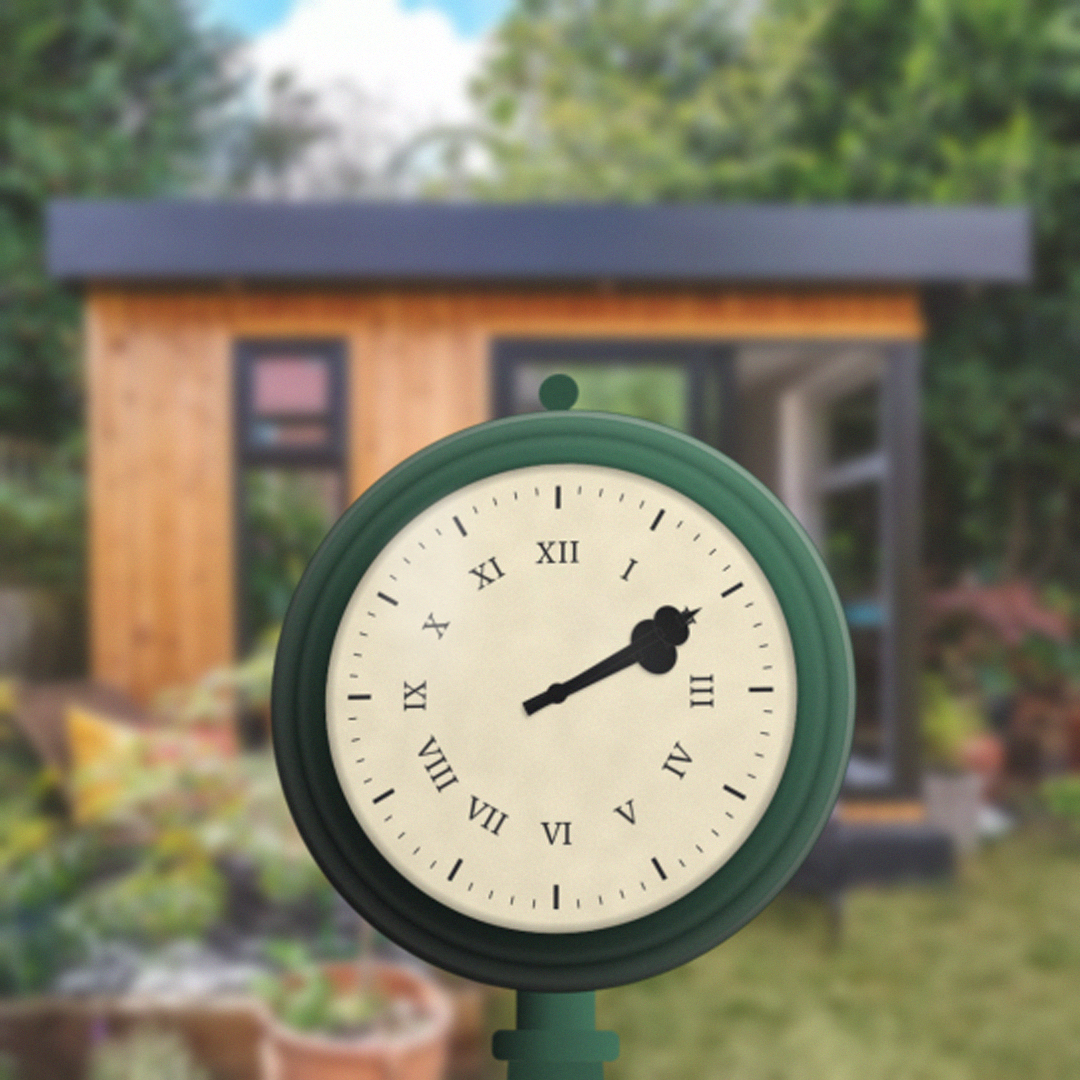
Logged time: 2 h 10 min
